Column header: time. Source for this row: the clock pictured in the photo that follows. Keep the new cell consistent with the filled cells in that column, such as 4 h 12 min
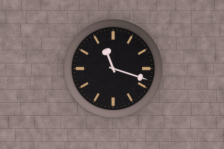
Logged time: 11 h 18 min
